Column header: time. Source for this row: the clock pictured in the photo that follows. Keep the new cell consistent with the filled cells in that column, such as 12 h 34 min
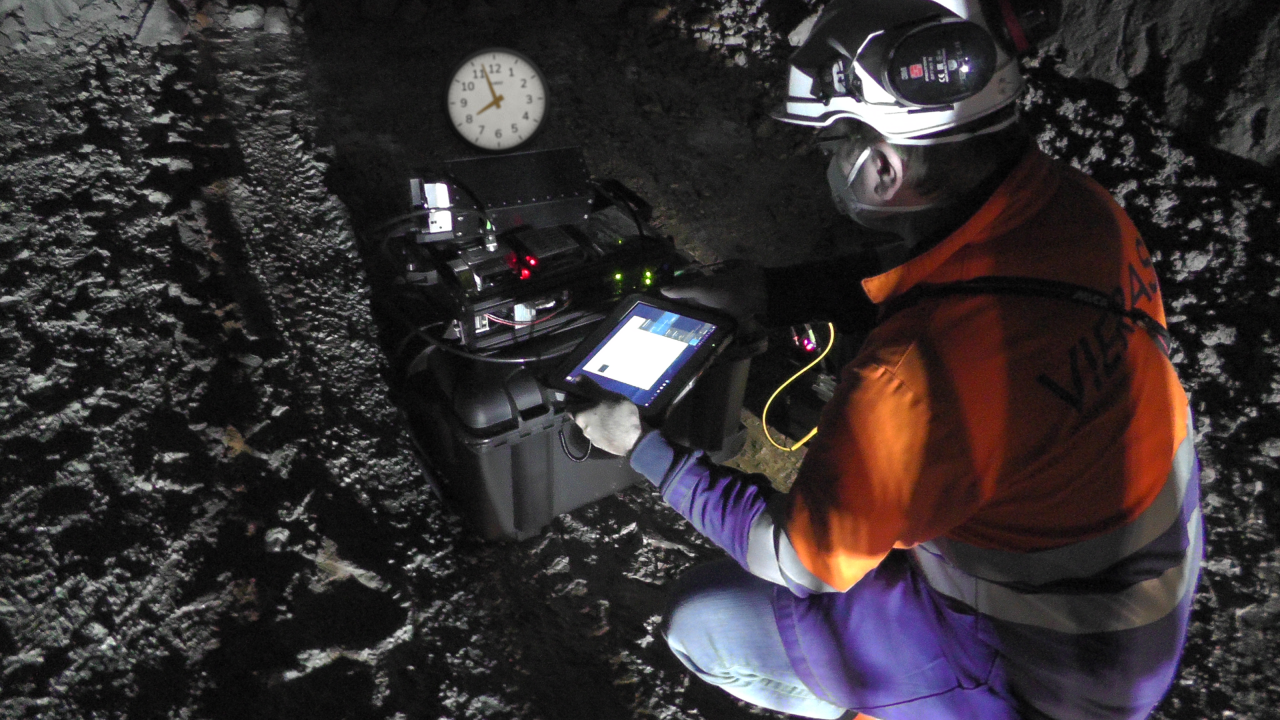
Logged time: 7 h 57 min
